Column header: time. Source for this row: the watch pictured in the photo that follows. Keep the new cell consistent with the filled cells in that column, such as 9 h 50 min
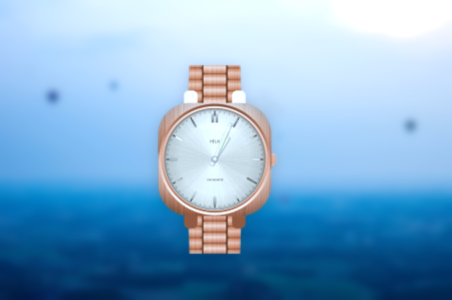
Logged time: 1 h 04 min
